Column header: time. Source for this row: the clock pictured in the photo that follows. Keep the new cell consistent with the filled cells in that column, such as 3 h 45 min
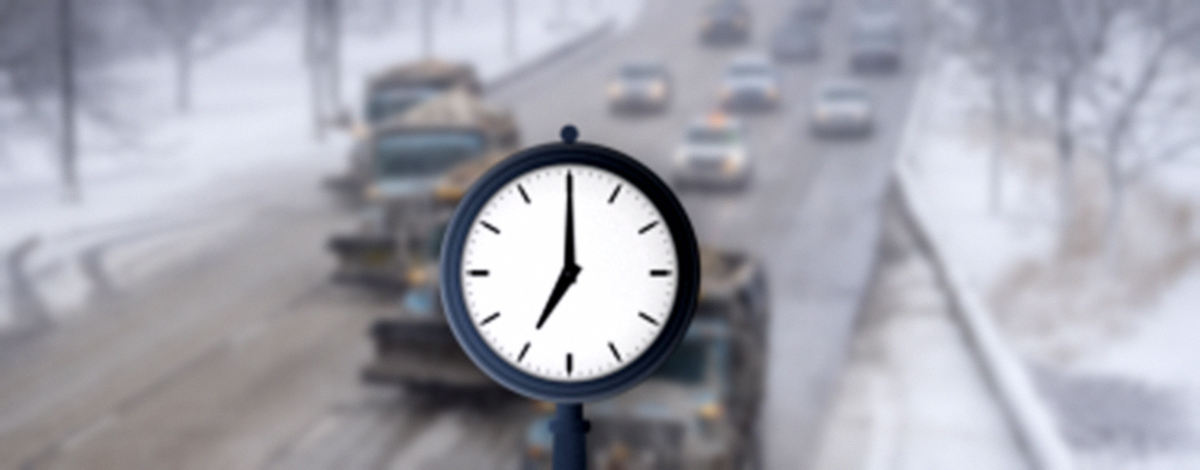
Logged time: 7 h 00 min
